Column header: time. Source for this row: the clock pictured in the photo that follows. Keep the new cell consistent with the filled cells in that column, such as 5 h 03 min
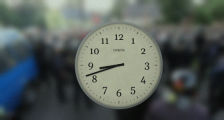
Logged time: 8 h 42 min
